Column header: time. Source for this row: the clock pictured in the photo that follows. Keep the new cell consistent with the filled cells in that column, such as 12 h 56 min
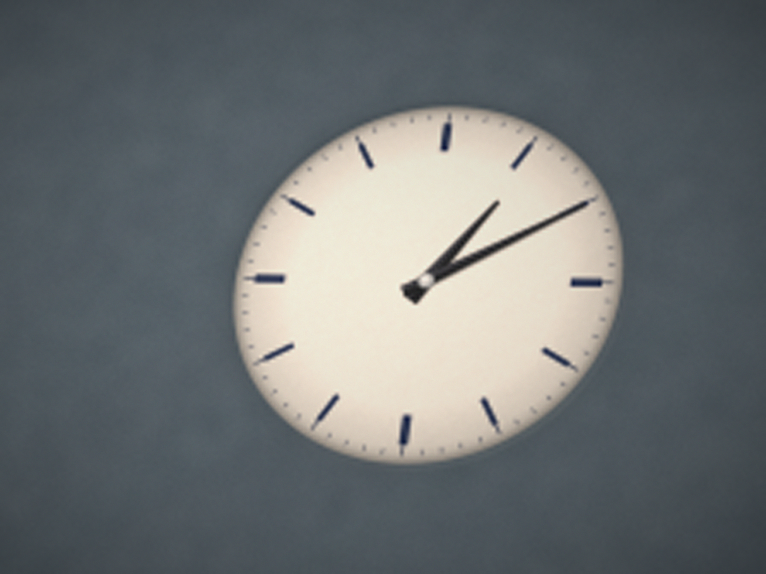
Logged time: 1 h 10 min
